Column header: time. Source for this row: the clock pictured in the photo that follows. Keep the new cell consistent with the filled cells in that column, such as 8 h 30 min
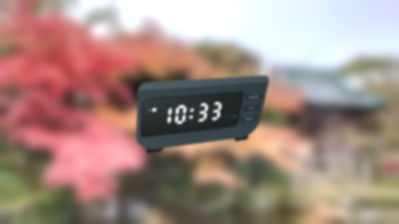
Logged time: 10 h 33 min
